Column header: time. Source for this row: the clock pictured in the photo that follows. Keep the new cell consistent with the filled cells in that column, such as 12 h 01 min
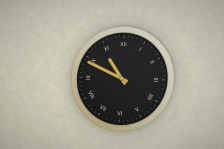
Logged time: 10 h 49 min
